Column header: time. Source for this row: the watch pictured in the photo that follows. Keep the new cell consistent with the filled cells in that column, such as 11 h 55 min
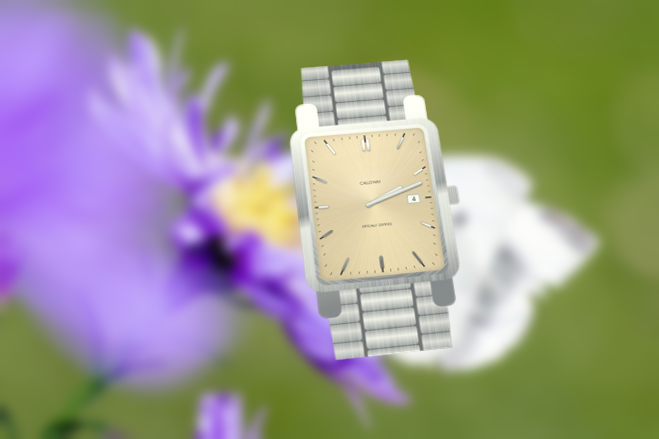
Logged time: 2 h 12 min
